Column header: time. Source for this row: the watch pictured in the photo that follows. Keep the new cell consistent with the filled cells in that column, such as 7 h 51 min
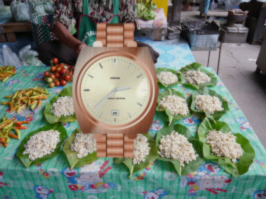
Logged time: 2 h 38 min
